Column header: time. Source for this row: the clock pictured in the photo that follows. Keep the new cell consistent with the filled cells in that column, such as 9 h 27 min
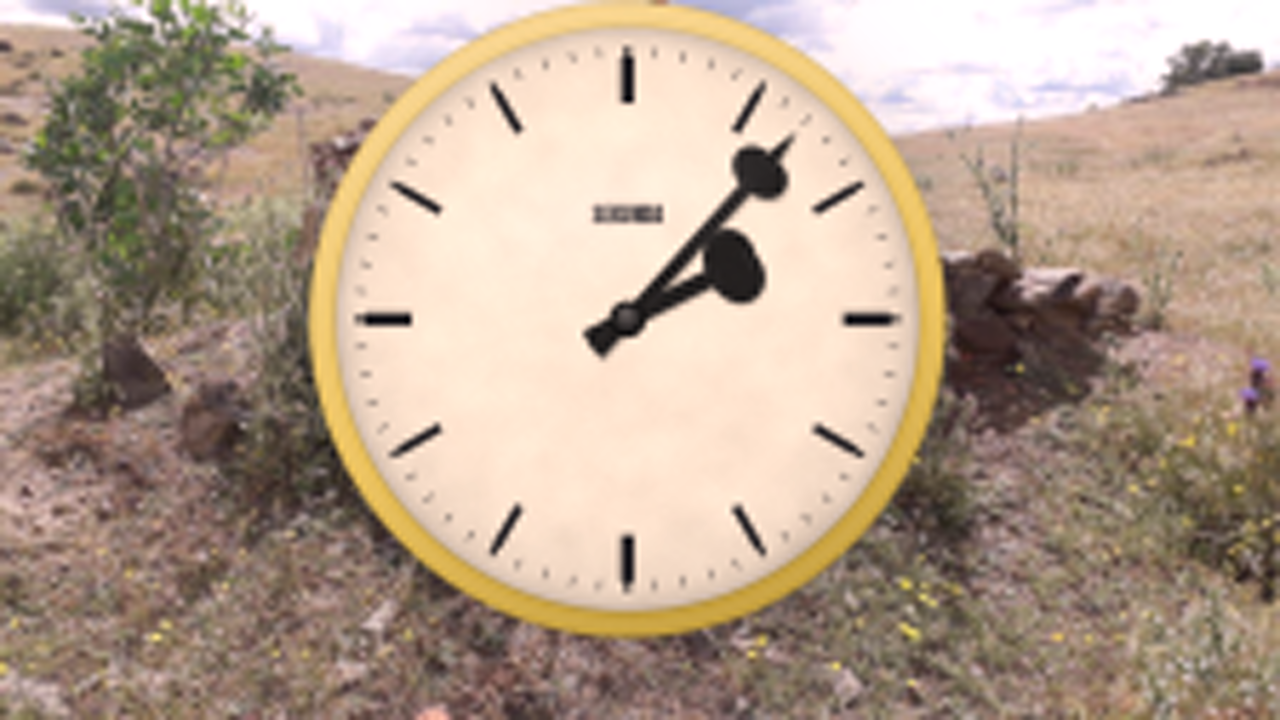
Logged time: 2 h 07 min
